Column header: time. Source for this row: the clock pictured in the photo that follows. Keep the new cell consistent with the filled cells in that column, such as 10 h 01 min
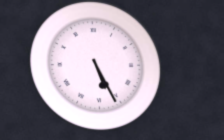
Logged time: 5 h 26 min
